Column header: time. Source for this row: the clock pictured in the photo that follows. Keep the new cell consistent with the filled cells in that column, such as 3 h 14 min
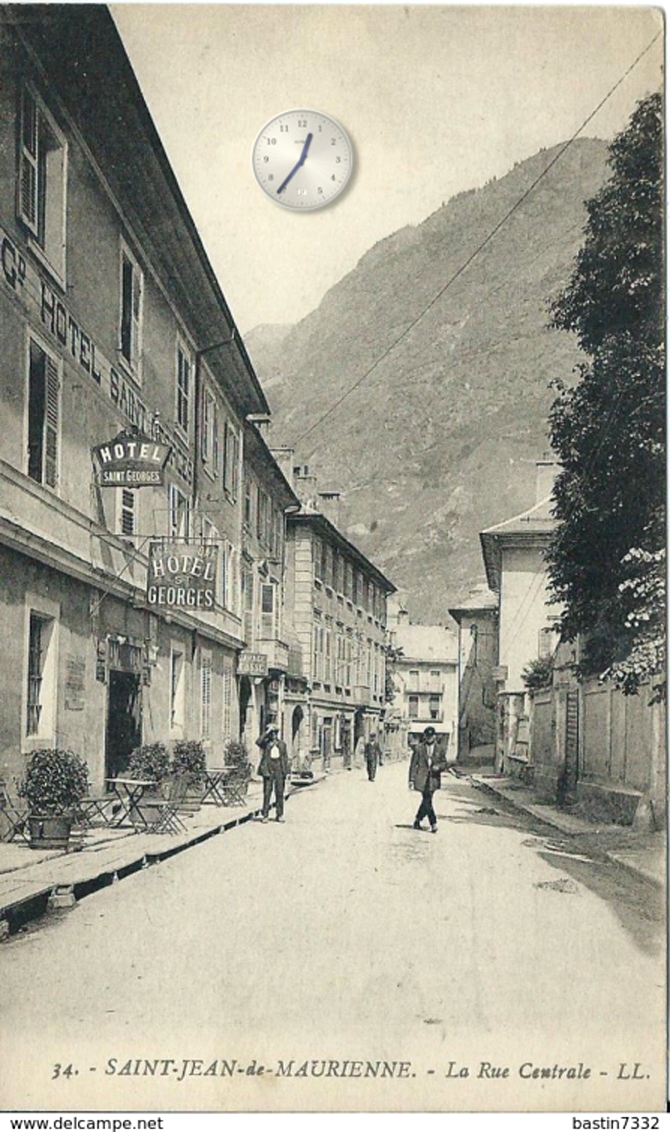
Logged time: 12 h 36 min
